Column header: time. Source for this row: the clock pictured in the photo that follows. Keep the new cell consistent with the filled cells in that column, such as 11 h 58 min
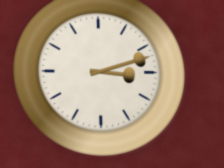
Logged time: 3 h 12 min
